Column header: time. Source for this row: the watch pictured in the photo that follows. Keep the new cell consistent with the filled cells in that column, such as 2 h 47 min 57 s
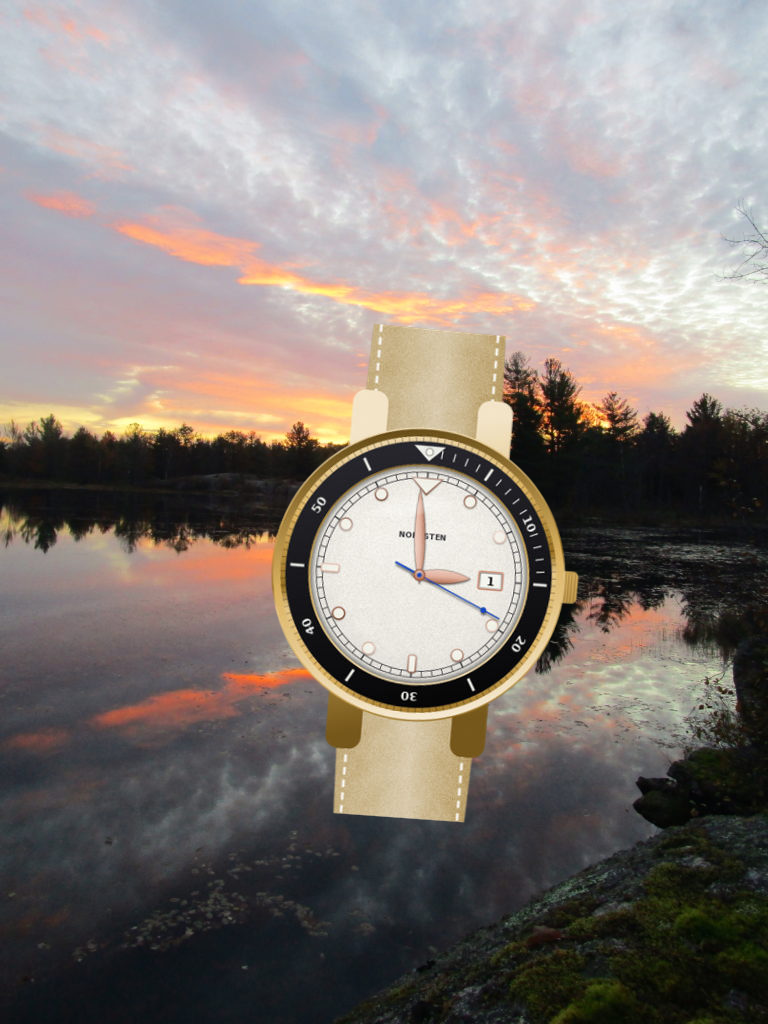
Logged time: 2 h 59 min 19 s
